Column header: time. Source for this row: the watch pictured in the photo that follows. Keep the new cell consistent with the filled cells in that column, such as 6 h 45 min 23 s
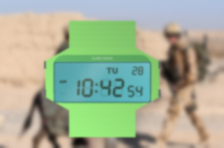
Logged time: 10 h 42 min 54 s
